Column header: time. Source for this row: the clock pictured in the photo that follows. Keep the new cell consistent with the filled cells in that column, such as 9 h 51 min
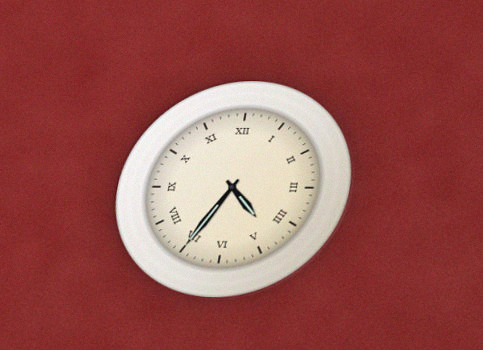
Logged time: 4 h 35 min
